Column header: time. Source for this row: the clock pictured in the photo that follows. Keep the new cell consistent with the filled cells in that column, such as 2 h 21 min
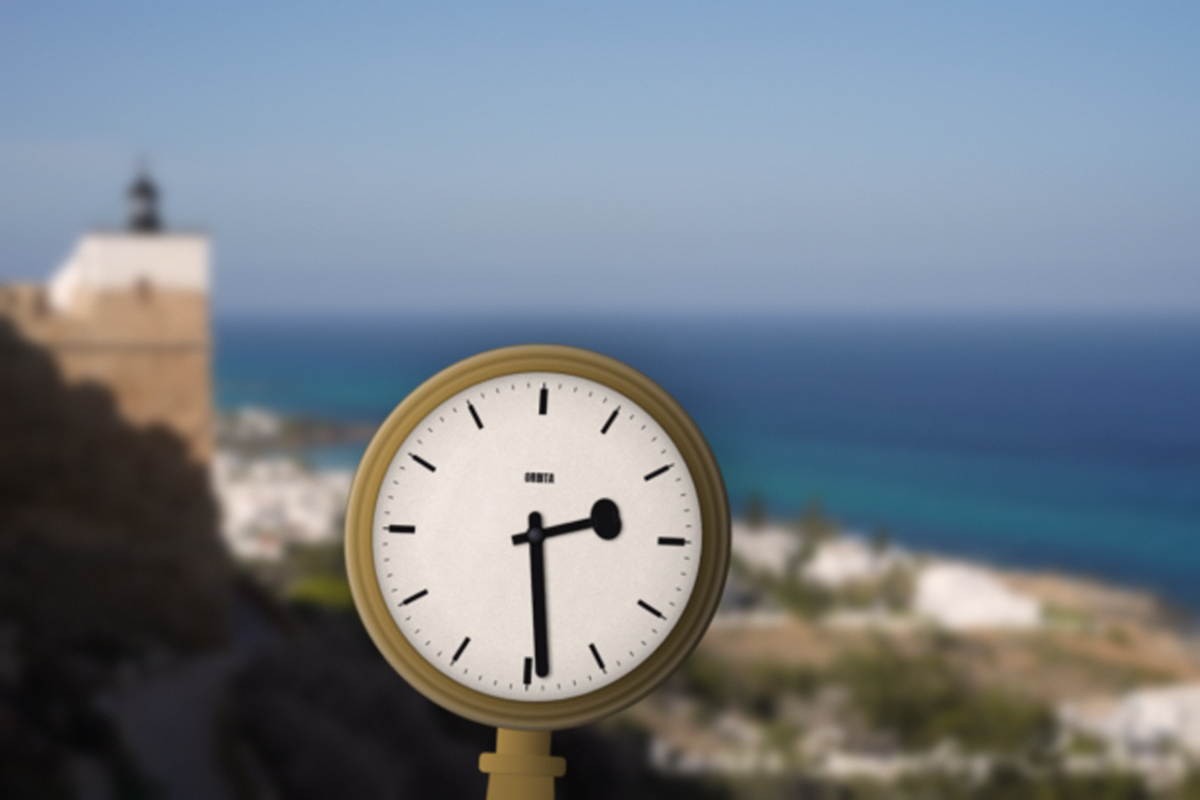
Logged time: 2 h 29 min
